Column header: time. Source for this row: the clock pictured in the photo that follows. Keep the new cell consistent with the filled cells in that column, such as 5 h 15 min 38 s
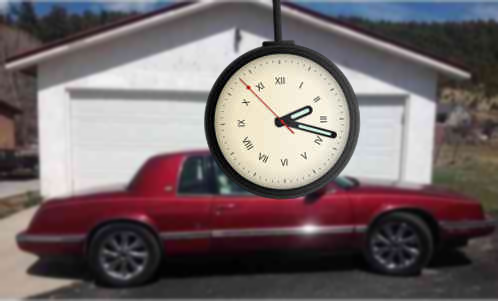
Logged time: 2 h 17 min 53 s
